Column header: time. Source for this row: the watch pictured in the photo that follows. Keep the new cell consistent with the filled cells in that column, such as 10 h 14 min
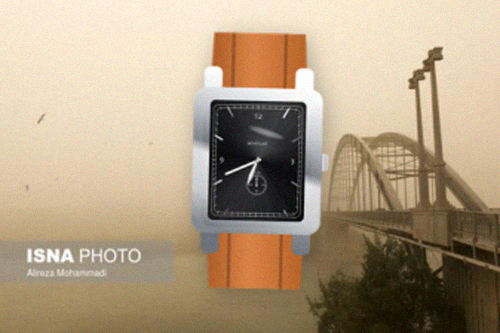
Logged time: 6 h 41 min
